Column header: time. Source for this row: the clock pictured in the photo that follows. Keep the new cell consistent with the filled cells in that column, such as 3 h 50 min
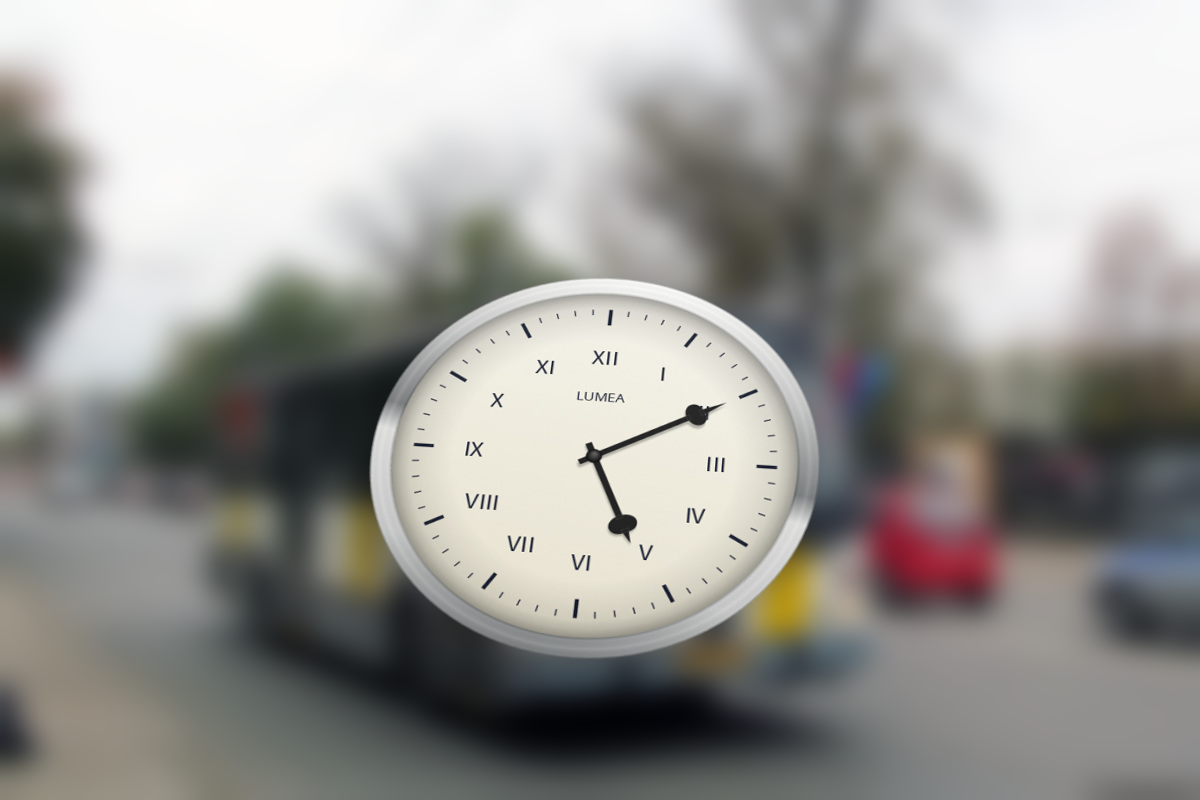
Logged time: 5 h 10 min
